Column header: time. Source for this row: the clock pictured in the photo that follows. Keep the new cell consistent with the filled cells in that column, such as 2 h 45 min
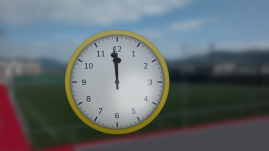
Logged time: 11 h 59 min
